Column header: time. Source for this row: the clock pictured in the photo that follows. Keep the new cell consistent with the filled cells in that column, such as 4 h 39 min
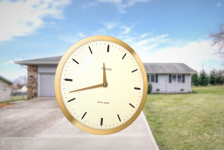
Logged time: 11 h 42 min
